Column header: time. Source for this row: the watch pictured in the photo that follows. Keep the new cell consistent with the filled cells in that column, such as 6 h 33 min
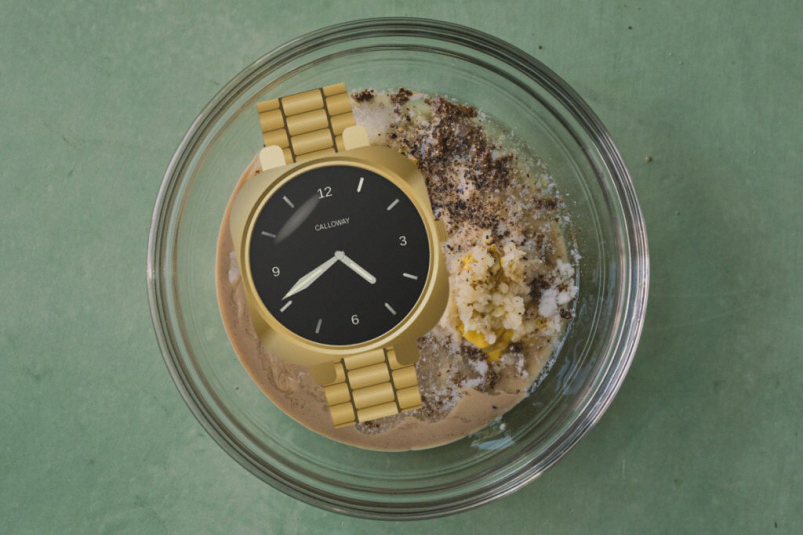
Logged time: 4 h 41 min
